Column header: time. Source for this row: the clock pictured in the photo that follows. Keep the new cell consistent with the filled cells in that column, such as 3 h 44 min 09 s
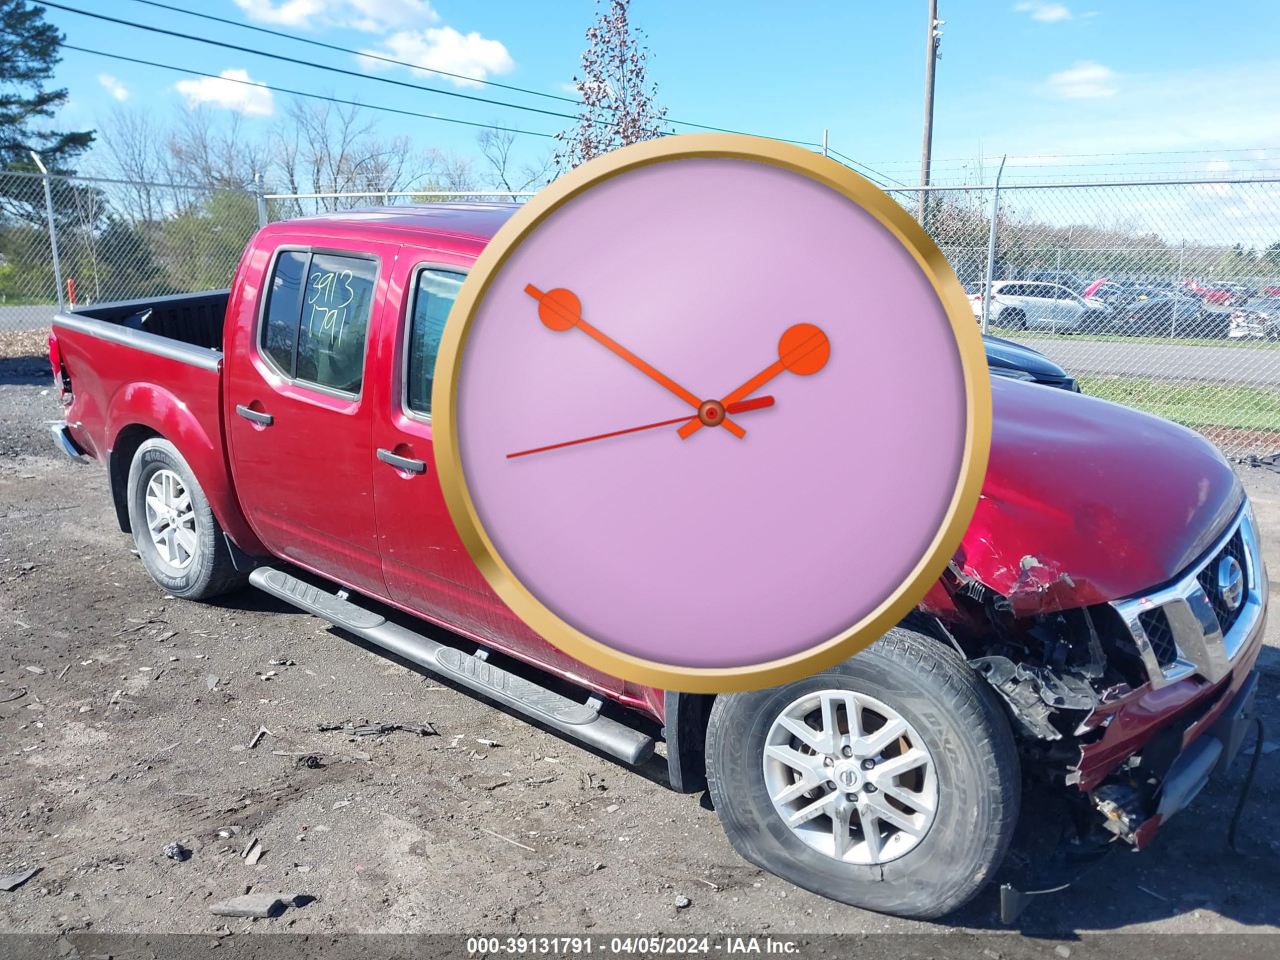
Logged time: 1 h 50 min 43 s
